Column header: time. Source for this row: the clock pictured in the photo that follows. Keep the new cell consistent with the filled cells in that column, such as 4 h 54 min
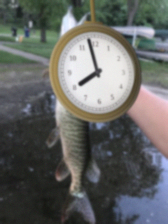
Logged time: 7 h 58 min
